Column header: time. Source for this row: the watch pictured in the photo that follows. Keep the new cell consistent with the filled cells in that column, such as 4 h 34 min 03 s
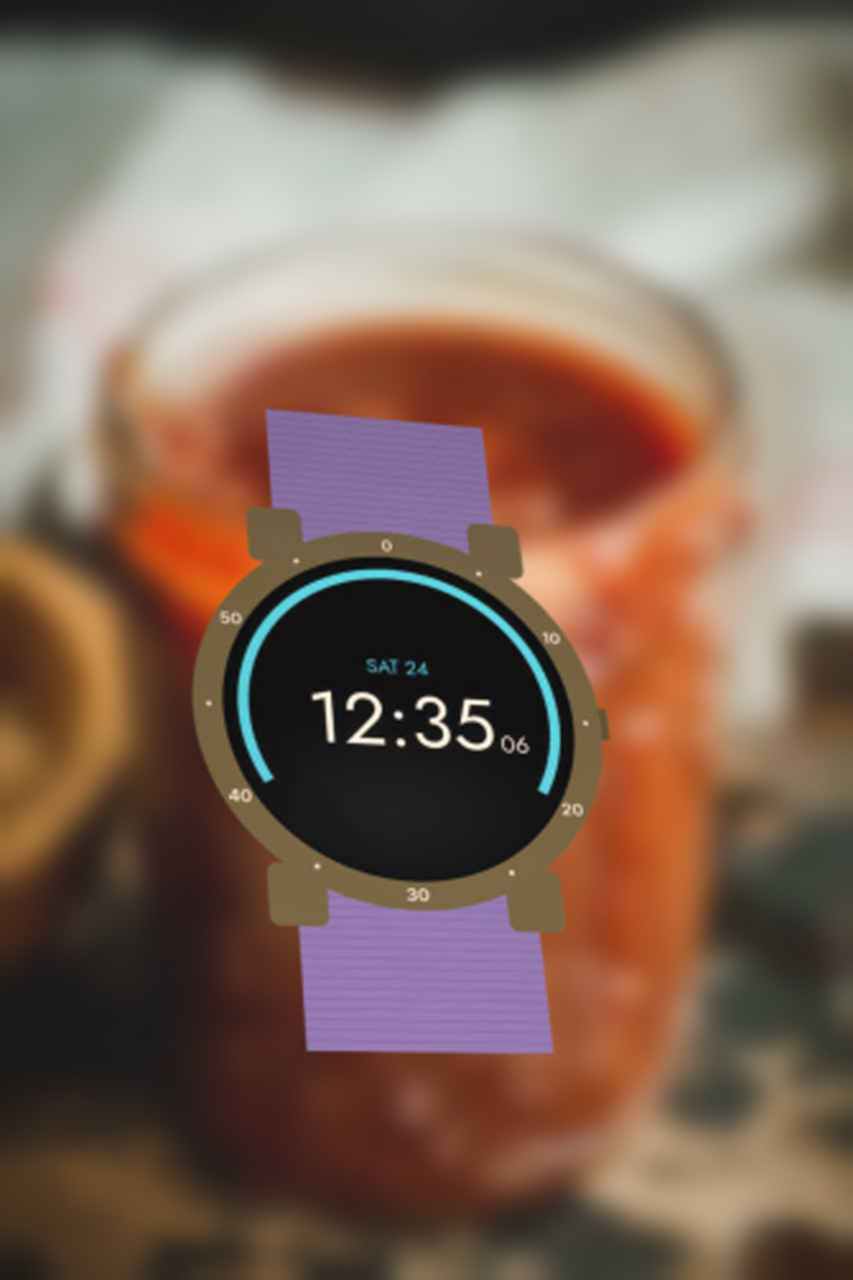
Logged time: 12 h 35 min 06 s
